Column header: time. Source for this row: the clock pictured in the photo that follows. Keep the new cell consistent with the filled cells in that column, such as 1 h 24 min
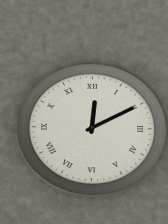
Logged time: 12 h 10 min
